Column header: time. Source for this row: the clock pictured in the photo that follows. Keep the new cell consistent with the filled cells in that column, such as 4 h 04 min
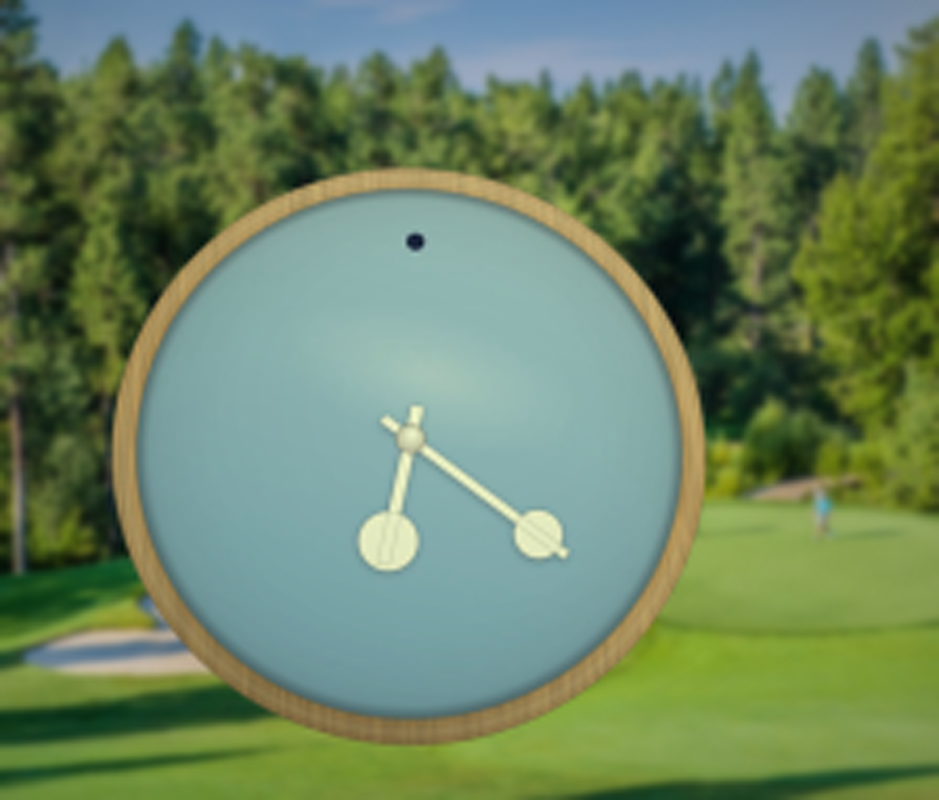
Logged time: 6 h 21 min
